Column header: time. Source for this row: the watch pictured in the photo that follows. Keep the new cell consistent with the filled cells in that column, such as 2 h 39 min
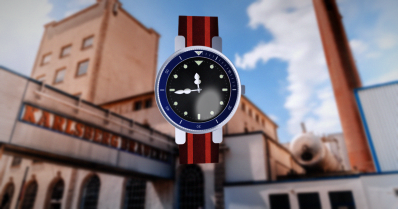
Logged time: 11 h 44 min
